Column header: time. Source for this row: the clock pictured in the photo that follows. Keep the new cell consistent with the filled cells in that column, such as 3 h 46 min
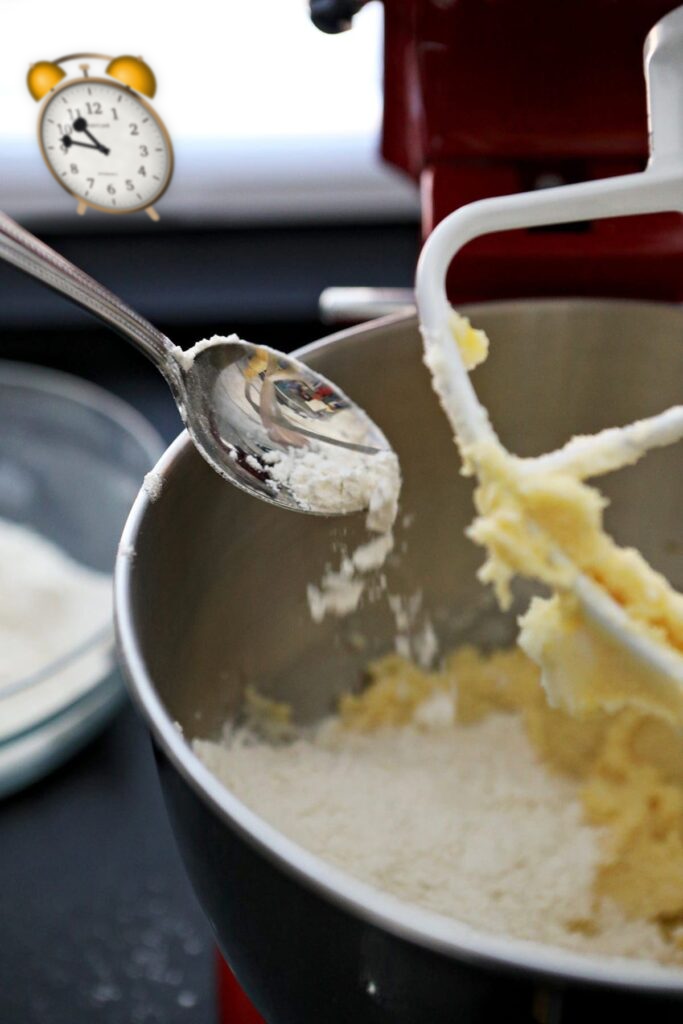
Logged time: 10 h 47 min
